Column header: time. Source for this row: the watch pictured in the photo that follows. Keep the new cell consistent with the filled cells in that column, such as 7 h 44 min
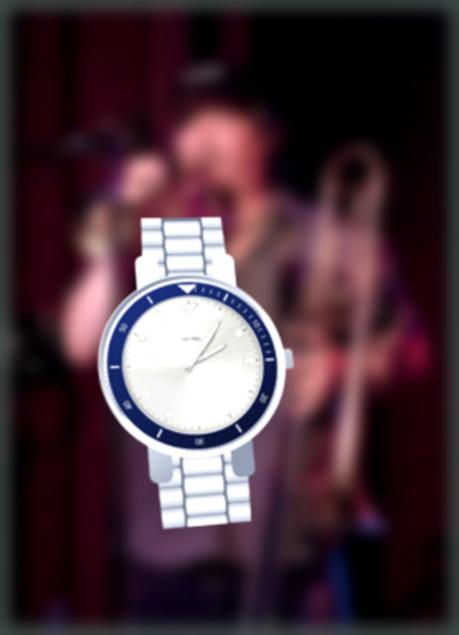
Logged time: 2 h 06 min
